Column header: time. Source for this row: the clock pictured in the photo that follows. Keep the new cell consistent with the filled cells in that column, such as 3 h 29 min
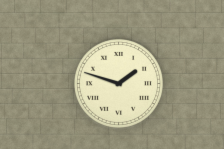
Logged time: 1 h 48 min
